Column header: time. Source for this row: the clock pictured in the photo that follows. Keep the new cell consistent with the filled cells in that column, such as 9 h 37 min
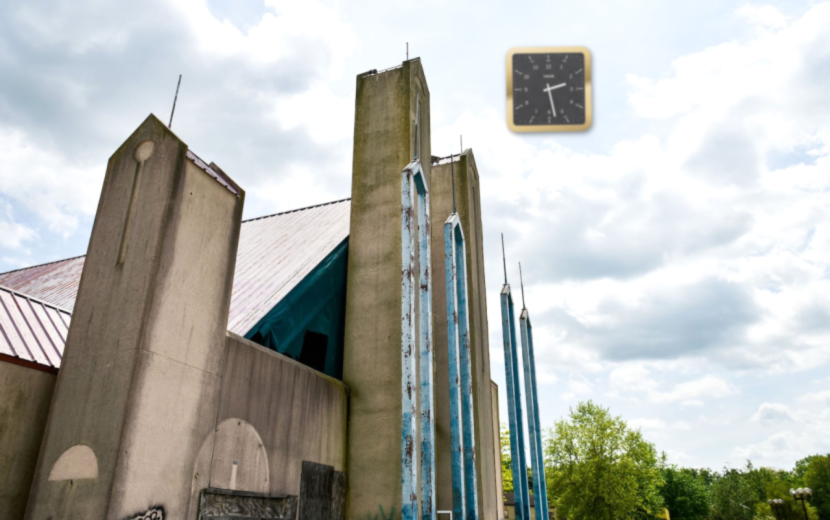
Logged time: 2 h 28 min
